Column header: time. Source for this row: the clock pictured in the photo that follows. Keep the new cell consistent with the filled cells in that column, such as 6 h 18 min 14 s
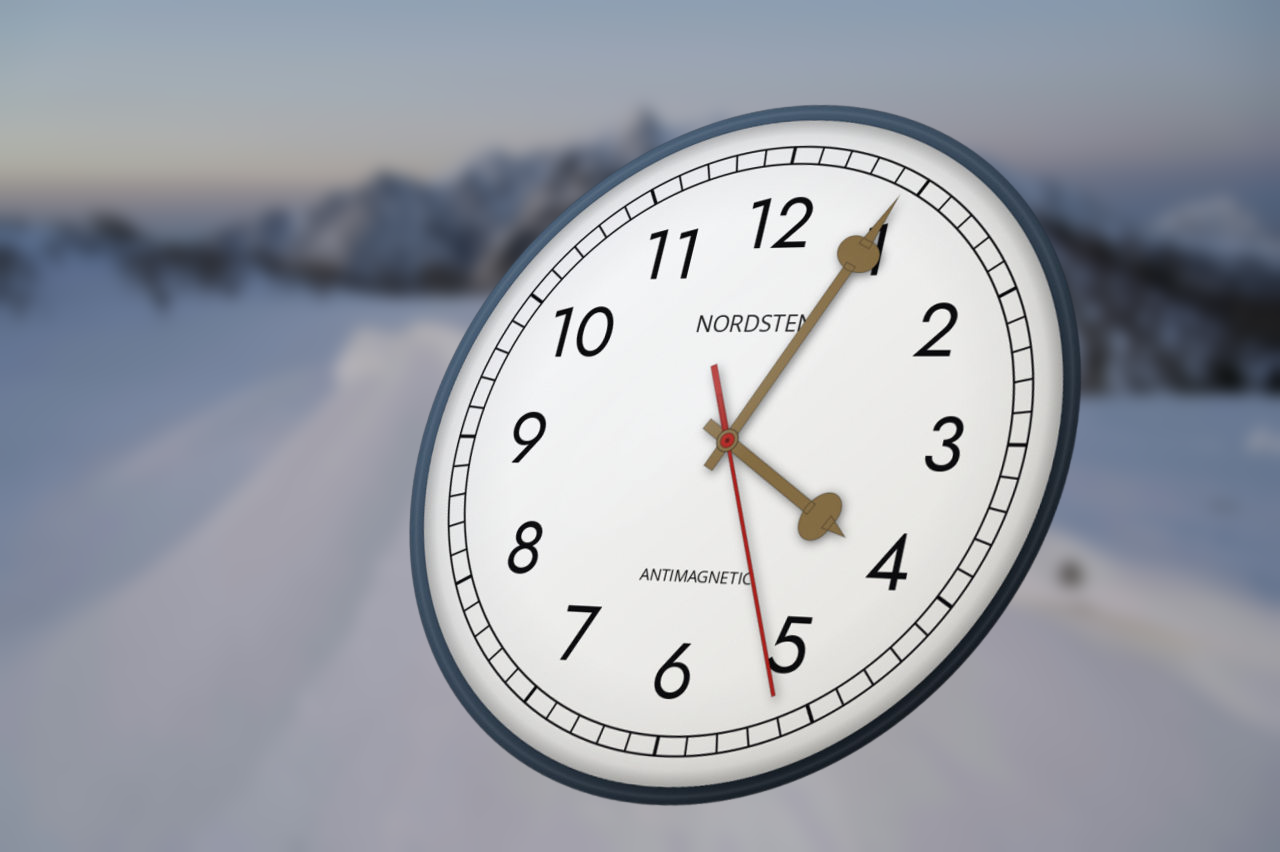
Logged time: 4 h 04 min 26 s
